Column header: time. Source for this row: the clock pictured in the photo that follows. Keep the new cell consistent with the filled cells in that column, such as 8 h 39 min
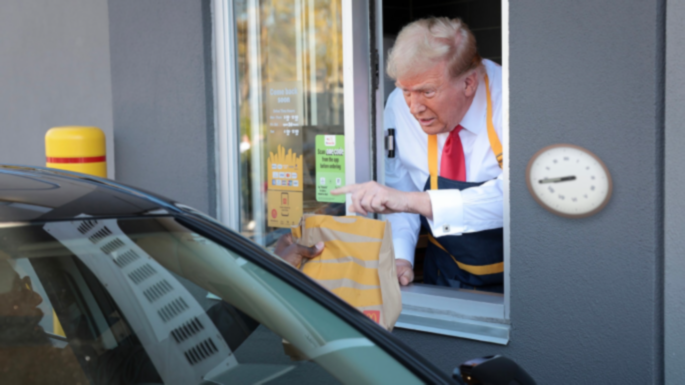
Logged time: 8 h 44 min
